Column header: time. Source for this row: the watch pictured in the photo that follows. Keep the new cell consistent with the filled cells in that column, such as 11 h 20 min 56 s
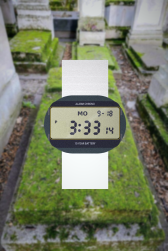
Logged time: 3 h 33 min 14 s
